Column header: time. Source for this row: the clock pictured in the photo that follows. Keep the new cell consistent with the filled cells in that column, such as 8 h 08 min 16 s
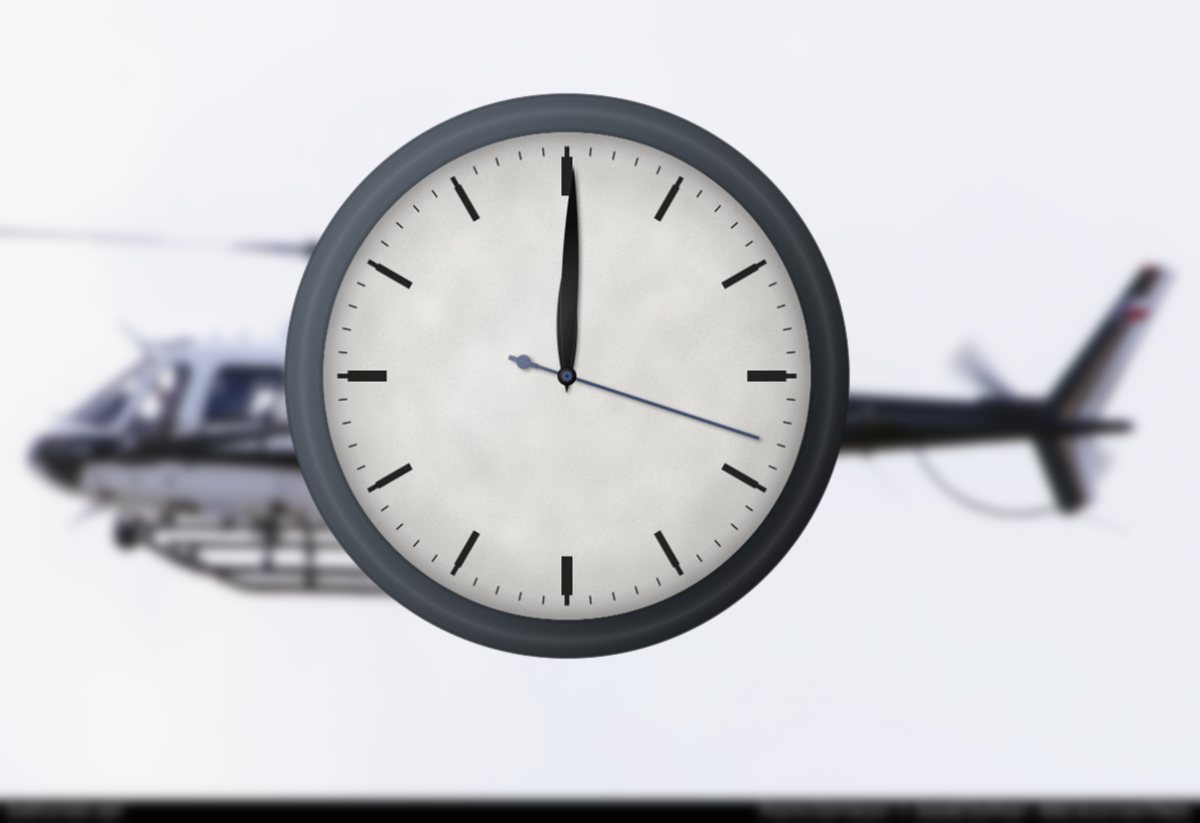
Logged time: 12 h 00 min 18 s
